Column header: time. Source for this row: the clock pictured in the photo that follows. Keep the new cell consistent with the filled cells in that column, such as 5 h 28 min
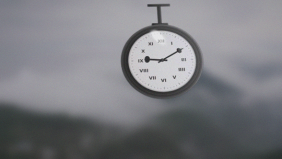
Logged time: 9 h 10 min
